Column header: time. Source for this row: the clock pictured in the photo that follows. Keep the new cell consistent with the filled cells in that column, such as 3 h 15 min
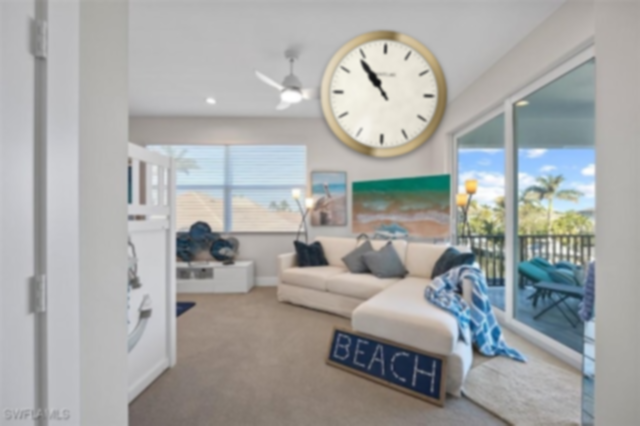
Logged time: 10 h 54 min
